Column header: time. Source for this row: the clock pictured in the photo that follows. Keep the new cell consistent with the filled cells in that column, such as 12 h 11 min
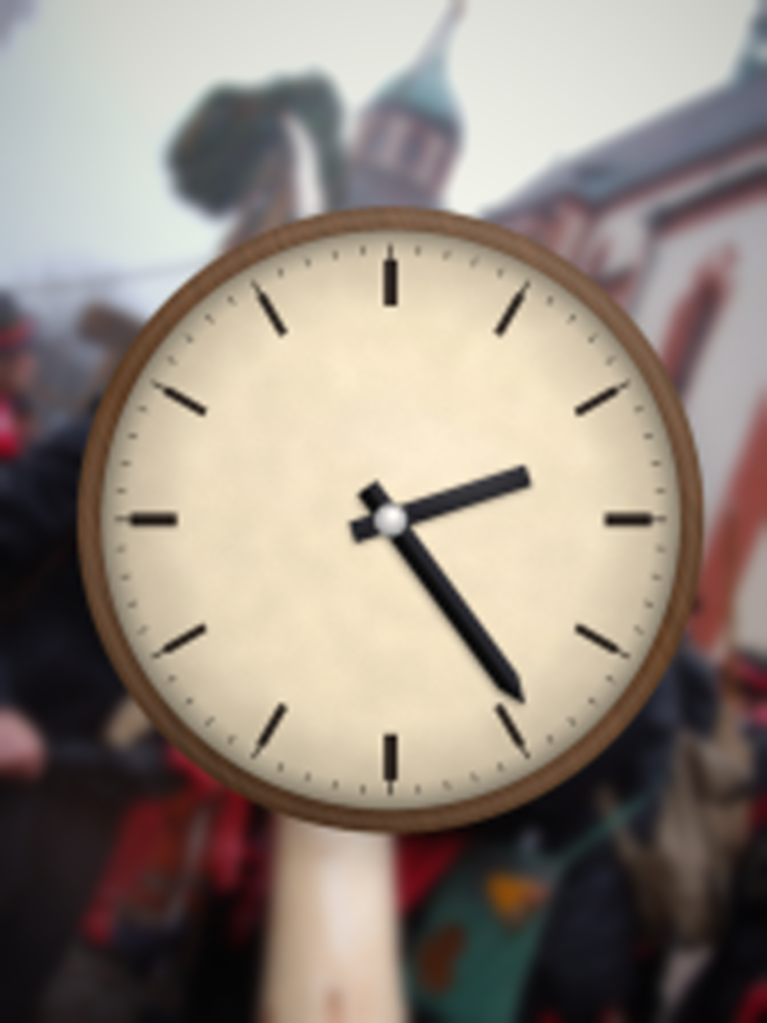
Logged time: 2 h 24 min
